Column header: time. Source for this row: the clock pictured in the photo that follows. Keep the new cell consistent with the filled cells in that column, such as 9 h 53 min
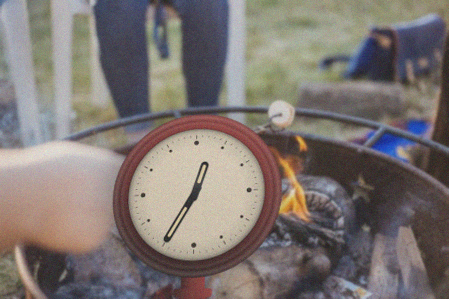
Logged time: 12 h 35 min
